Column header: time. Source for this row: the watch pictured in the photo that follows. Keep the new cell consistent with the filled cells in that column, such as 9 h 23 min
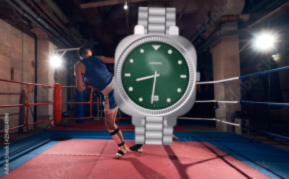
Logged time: 8 h 31 min
